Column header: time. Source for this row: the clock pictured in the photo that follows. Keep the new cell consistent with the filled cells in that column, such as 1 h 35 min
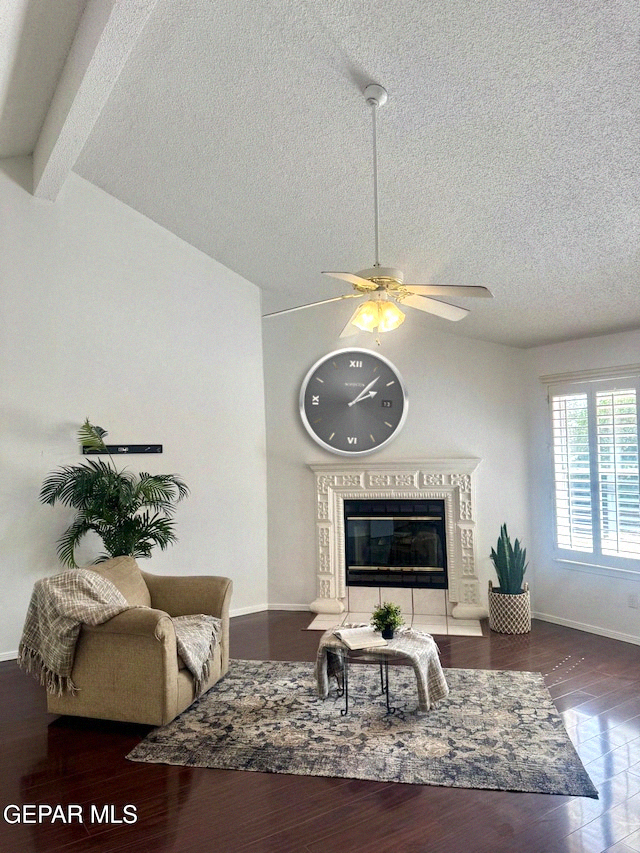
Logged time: 2 h 07 min
